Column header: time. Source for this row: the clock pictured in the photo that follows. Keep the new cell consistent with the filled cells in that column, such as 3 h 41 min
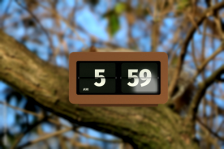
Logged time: 5 h 59 min
